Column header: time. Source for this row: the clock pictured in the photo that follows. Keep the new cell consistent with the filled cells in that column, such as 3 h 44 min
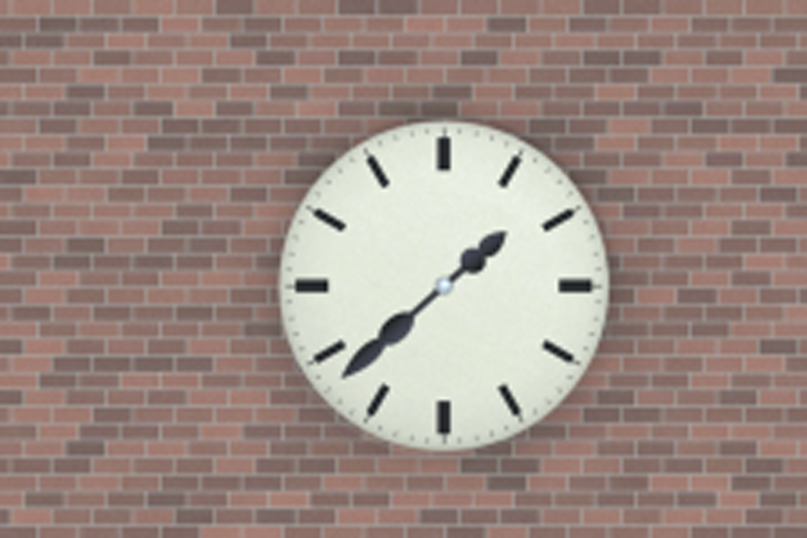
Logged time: 1 h 38 min
